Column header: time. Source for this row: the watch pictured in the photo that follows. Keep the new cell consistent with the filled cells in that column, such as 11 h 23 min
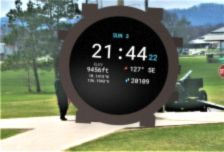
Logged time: 21 h 44 min
